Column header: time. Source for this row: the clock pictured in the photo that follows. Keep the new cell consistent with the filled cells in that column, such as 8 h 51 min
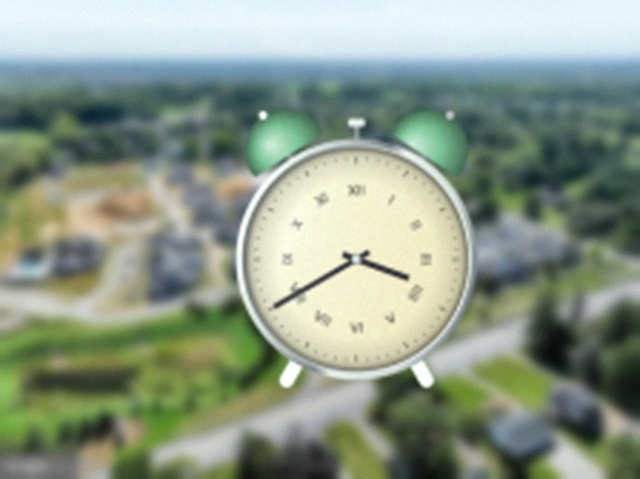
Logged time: 3 h 40 min
